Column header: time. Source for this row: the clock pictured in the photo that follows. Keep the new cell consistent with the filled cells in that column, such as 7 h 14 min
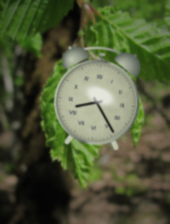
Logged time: 8 h 24 min
